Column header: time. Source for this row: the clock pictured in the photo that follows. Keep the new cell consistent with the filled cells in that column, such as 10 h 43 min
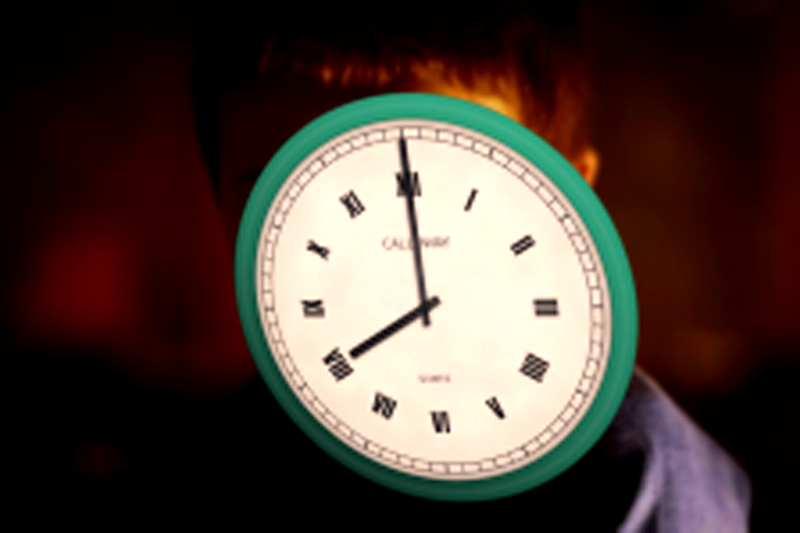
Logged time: 8 h 00 min
